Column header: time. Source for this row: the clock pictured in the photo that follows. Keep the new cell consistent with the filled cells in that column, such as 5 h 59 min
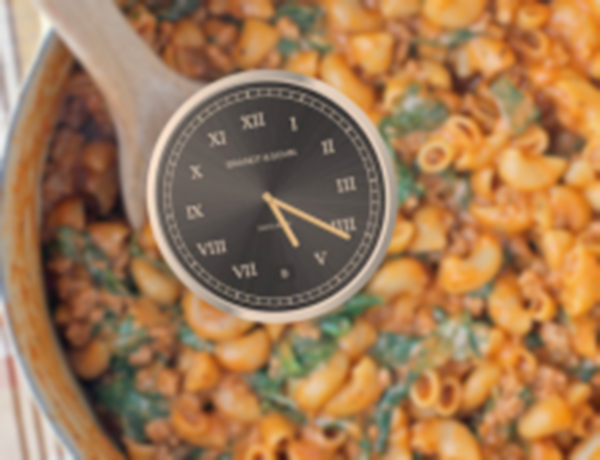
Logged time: 5 h 21 min
